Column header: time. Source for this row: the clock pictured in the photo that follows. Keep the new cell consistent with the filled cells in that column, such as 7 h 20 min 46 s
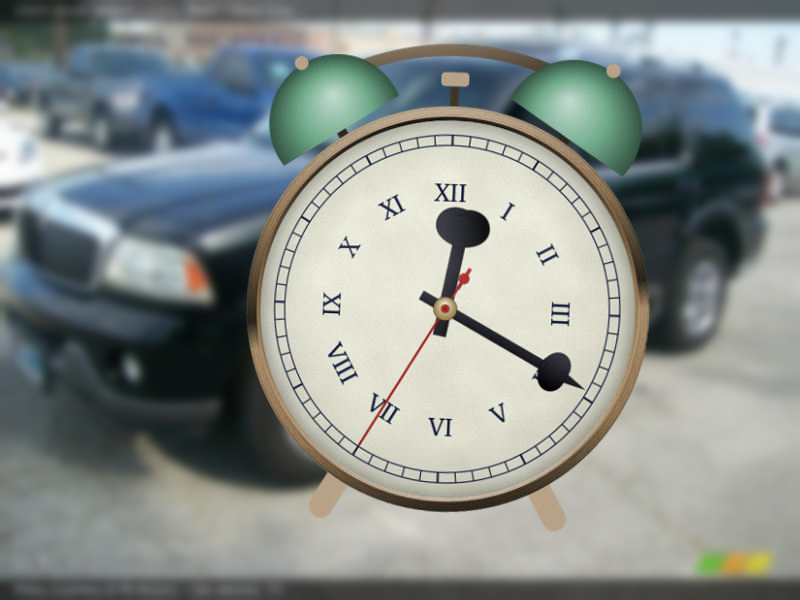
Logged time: 12 h 19 min 35 s
